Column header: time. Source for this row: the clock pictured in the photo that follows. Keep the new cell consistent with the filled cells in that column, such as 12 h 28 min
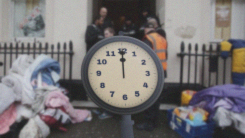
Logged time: 12 h 00 min
